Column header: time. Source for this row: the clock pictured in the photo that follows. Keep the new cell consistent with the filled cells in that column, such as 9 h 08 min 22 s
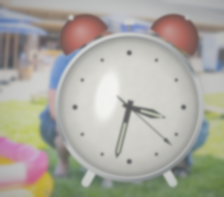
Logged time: 3 h 32 min 22 s
